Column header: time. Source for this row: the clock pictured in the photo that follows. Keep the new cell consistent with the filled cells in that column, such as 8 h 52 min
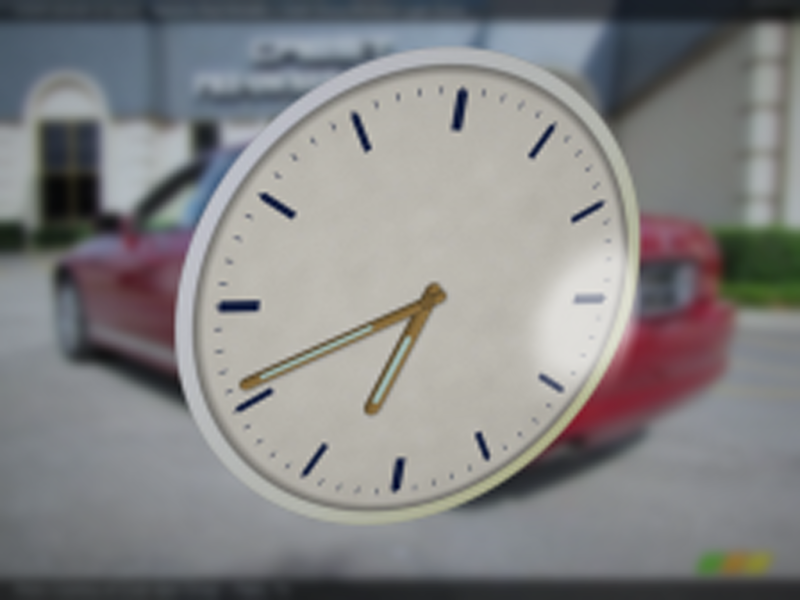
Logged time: 6 h 41 min
